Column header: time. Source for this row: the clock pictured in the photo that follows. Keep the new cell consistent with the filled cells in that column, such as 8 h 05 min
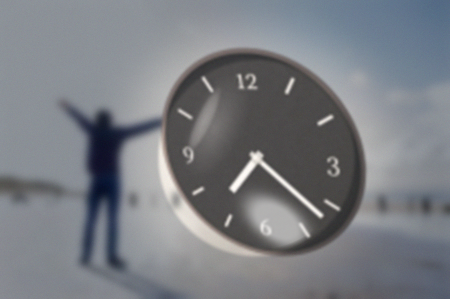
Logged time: 7 h 22 min
